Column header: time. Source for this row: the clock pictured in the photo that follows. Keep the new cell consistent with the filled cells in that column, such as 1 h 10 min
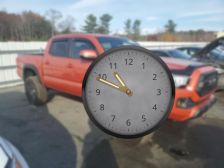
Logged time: 10 h 49 min
